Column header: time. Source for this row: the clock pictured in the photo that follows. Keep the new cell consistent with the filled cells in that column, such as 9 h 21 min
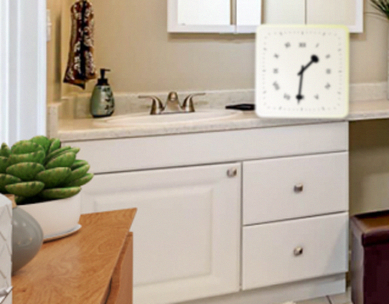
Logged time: 1 h 31 min
